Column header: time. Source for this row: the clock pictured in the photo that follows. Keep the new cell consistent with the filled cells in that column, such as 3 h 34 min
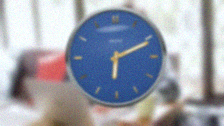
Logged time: 6 h 11 min
